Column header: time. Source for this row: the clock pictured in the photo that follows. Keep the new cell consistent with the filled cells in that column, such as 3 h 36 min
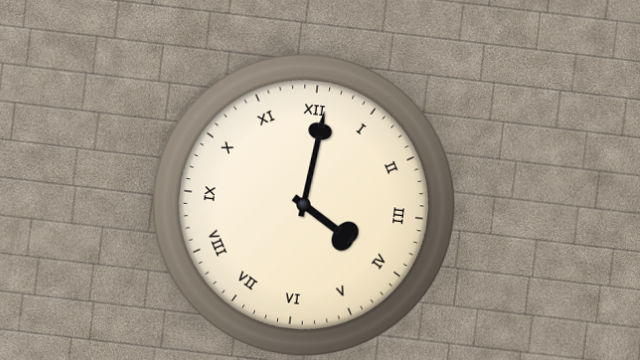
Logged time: 4 h 01 min
